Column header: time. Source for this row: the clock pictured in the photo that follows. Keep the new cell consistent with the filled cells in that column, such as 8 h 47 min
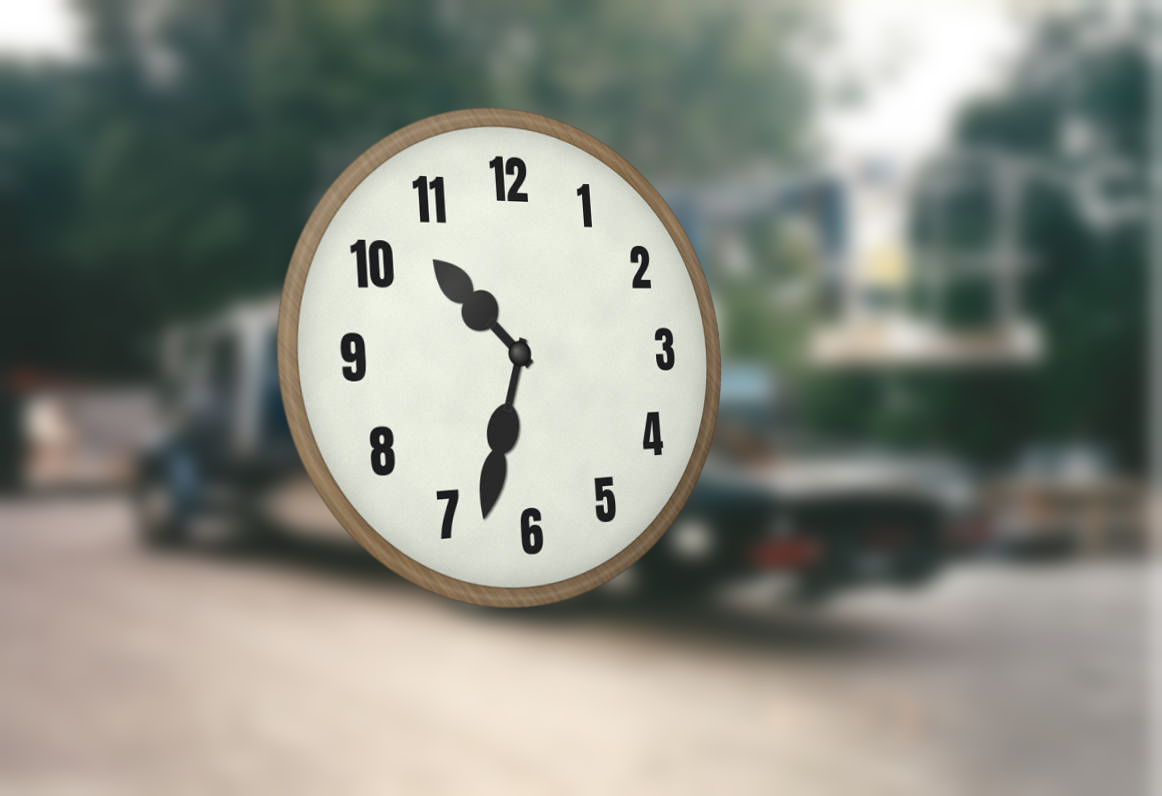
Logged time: 10 h 33 min
